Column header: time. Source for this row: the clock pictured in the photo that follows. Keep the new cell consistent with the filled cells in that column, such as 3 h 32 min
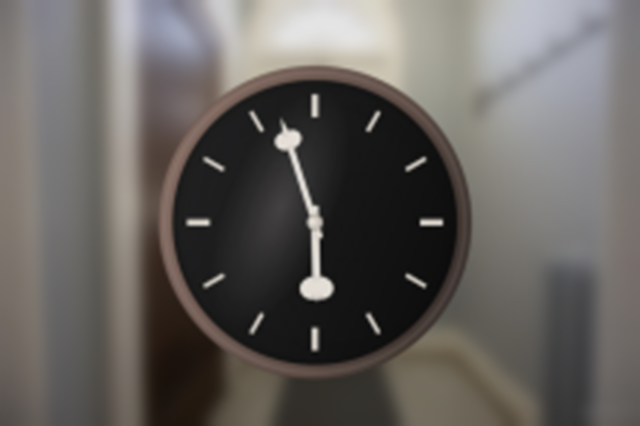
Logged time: 5 h 57 min
